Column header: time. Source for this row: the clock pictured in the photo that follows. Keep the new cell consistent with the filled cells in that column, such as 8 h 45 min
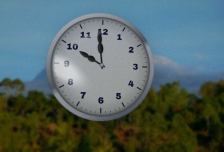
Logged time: 9 h 59 min
